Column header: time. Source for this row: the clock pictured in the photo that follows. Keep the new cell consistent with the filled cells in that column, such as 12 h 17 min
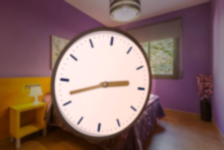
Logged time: 2 h 42 min
